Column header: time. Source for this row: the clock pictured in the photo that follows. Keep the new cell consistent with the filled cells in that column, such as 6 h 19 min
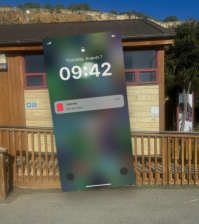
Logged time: 9 h 42 min
